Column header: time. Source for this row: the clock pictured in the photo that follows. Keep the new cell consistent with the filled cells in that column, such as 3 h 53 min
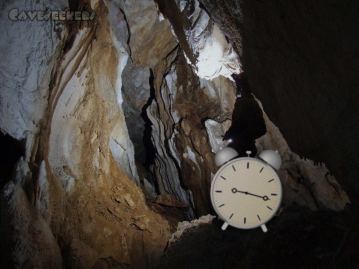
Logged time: 9 h 17 min
